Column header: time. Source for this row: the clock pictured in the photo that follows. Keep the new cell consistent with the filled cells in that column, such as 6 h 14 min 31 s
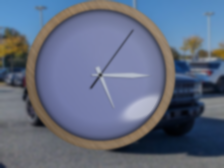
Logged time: 5 h 15 min 06 s
